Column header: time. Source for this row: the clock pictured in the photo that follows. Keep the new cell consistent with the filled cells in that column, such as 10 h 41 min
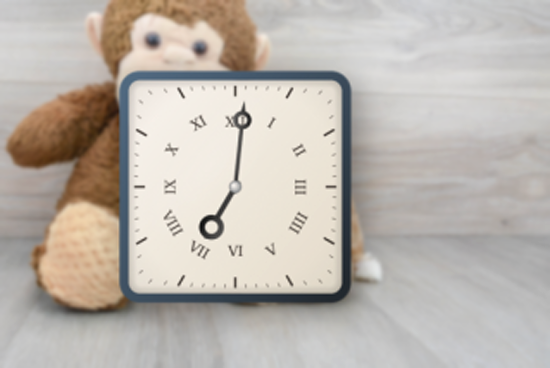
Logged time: 7 h 01 min
